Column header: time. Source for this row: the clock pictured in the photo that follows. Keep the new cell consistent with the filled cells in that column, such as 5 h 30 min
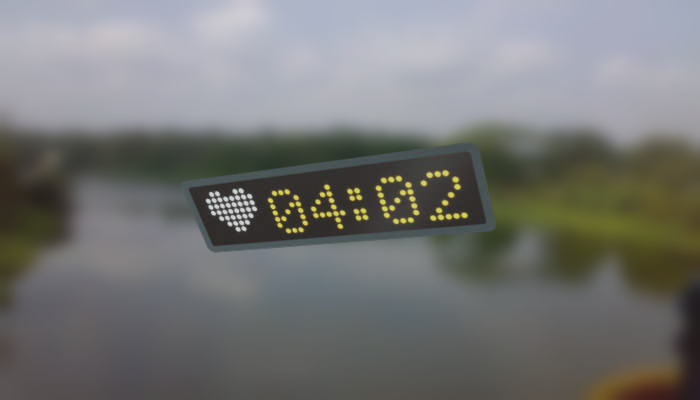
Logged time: 4 h 02 min
